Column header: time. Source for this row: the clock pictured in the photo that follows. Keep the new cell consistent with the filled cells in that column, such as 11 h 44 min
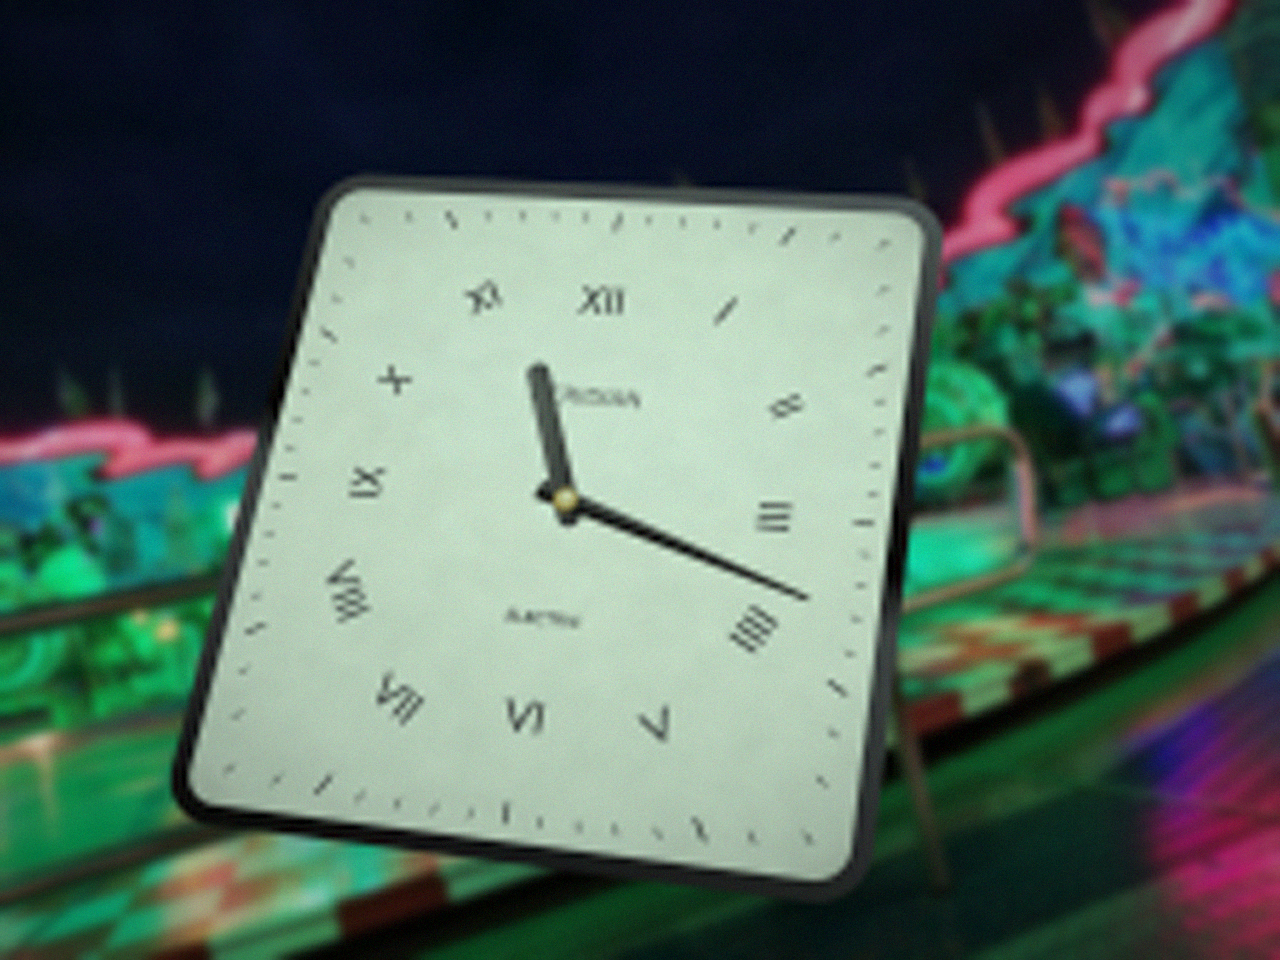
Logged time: 11 h 18 min
